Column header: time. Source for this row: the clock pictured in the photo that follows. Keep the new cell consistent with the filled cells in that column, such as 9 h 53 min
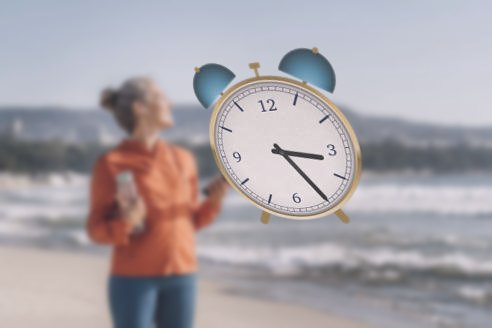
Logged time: 3 h 25 min
